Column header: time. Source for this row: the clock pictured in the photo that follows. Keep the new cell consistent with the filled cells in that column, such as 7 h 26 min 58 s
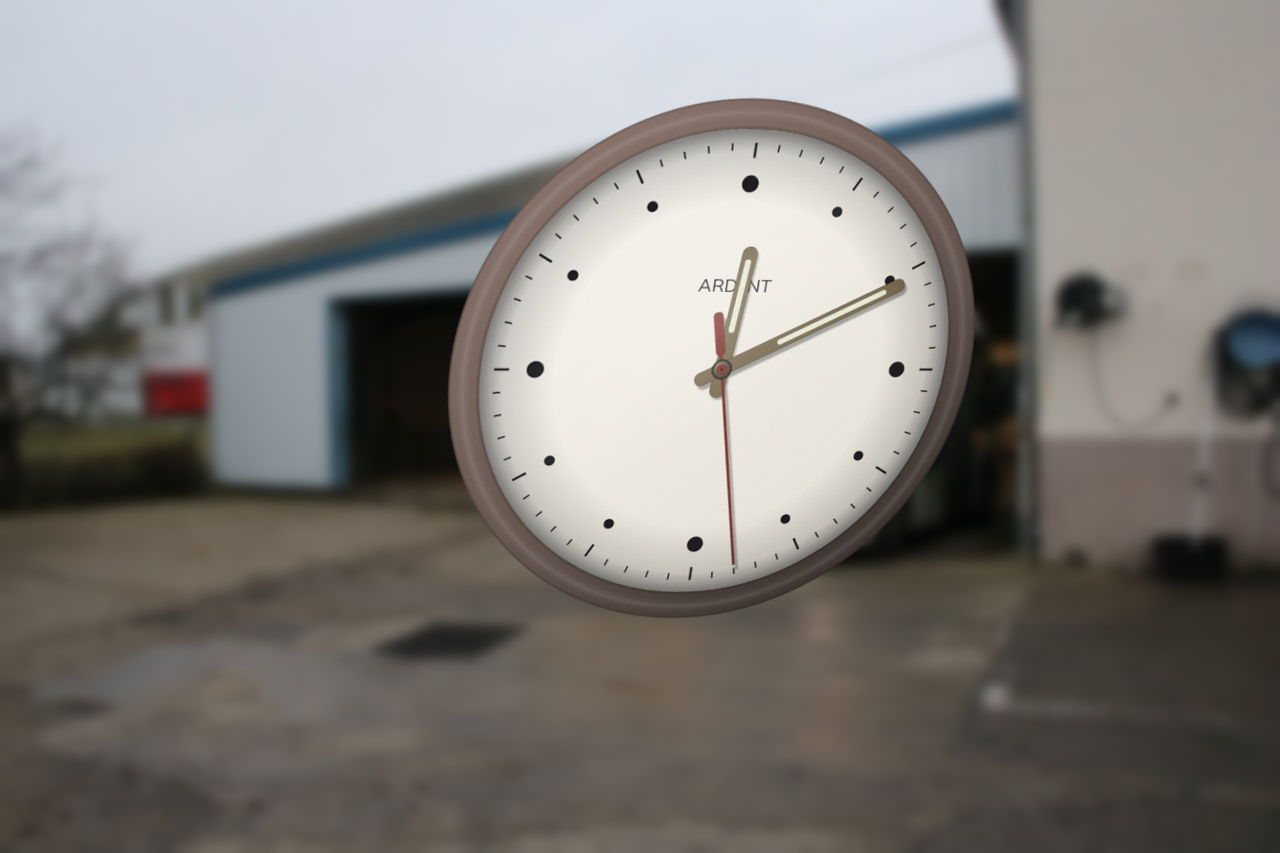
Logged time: 12 h 10 min 28 s
